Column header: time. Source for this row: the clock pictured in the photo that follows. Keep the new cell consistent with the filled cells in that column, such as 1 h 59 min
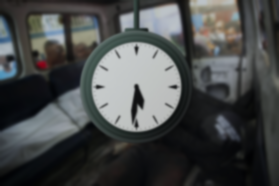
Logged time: 5 h 31 min
